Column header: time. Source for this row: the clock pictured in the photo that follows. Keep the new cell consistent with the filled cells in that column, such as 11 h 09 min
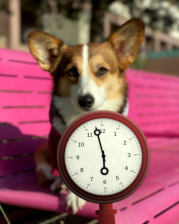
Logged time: 5 h 58 min
